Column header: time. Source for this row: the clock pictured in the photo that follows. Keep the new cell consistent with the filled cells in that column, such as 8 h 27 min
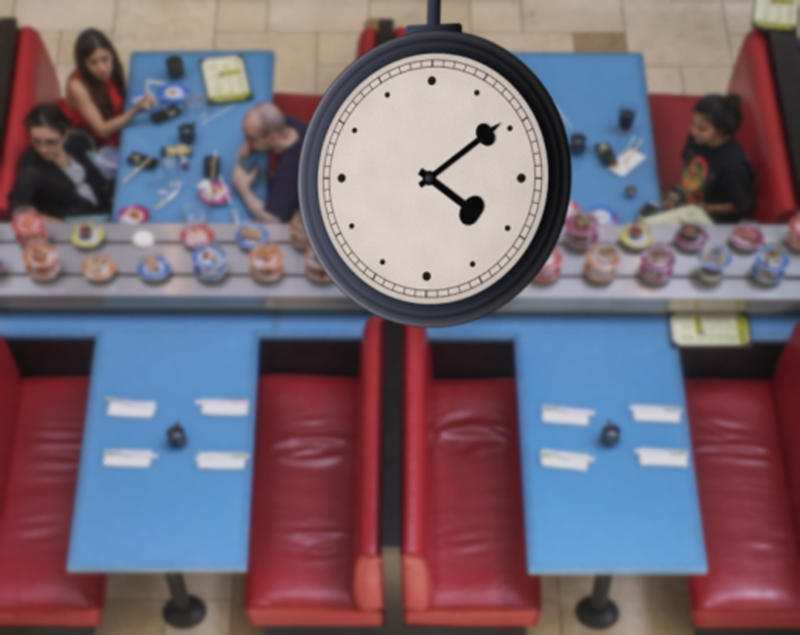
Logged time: 4 h 09 min
